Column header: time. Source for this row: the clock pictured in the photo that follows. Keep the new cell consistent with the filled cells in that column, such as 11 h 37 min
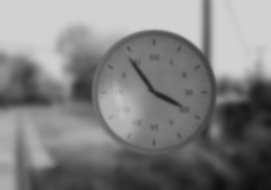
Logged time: 3 h 54 min
